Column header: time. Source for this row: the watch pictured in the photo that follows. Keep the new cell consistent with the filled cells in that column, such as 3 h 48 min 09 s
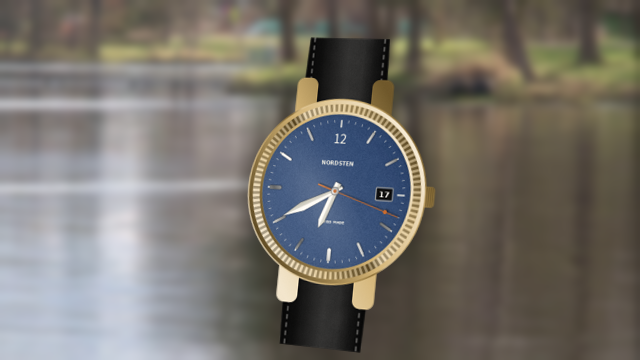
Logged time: 6 h 40 min 18 s
